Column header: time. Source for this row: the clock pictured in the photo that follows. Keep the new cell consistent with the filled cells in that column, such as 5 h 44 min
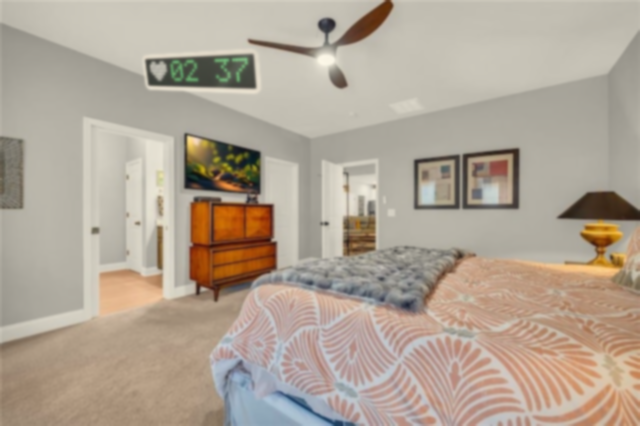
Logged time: 2 h 37 min
